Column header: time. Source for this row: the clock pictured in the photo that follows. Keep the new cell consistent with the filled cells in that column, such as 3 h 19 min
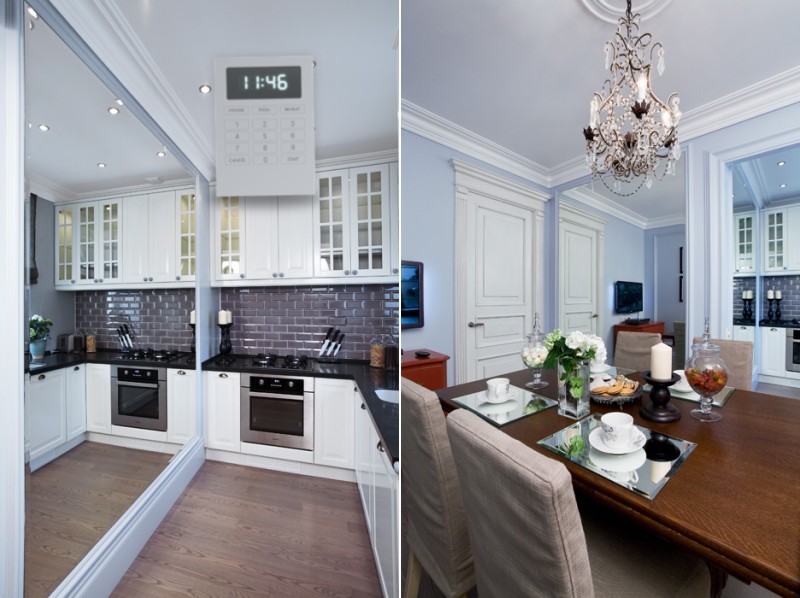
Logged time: 11 h 46 min
